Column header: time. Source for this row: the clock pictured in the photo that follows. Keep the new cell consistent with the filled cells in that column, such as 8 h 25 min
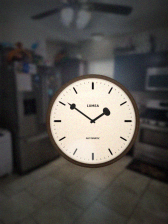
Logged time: 1 h 51 min
